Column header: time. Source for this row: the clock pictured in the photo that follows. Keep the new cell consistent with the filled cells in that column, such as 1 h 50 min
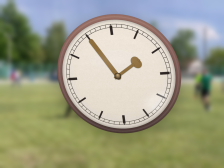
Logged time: 1 h 55 min
